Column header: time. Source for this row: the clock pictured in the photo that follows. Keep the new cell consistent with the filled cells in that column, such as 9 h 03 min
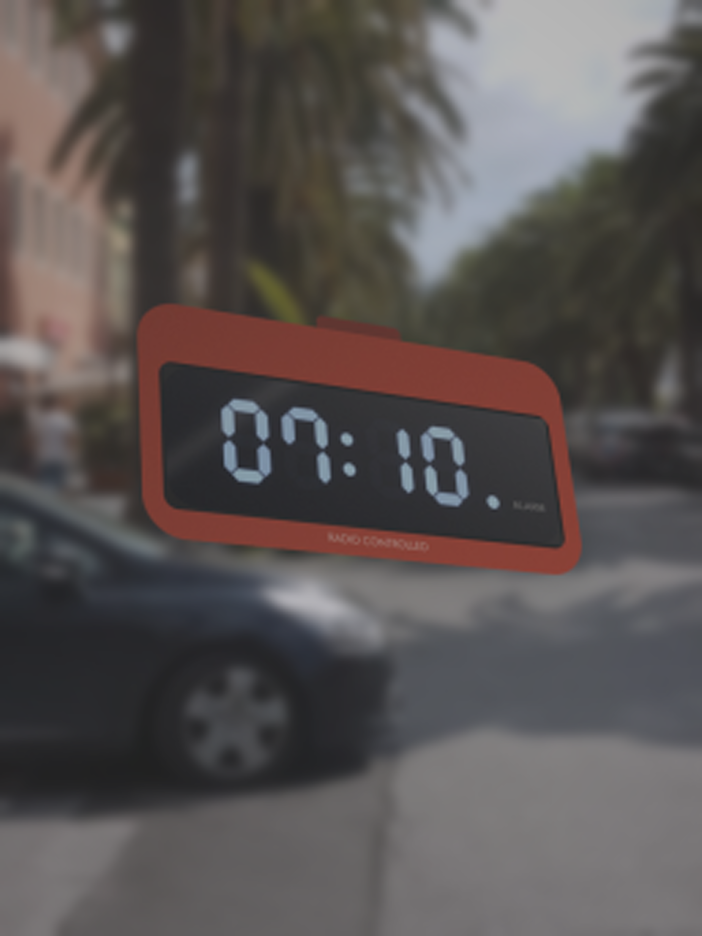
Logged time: 7 h 10 min
